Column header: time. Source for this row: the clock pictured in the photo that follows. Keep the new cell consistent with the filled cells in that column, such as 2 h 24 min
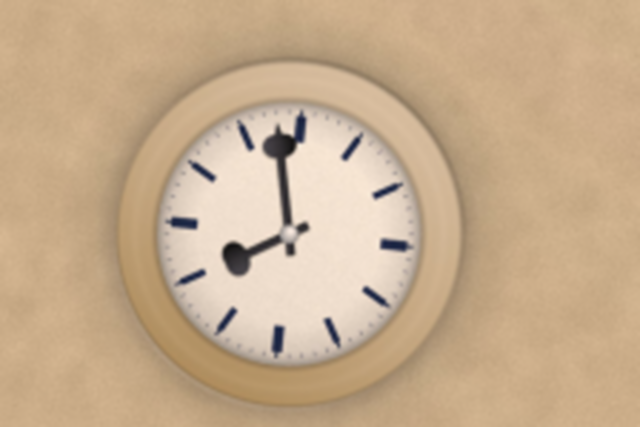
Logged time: 7 h 58 min
